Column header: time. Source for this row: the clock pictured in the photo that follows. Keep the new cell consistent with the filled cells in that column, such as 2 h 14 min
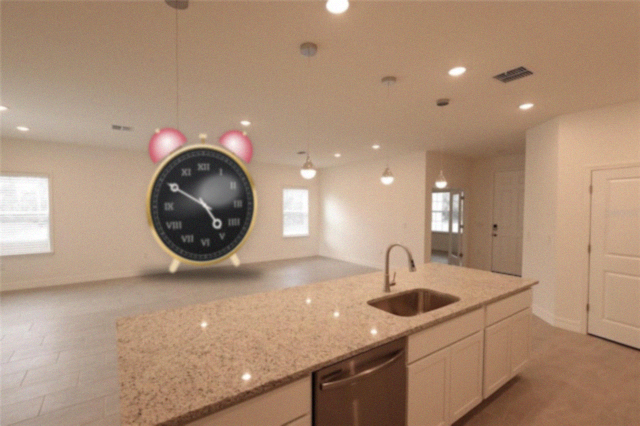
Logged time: 4 h 50 min
